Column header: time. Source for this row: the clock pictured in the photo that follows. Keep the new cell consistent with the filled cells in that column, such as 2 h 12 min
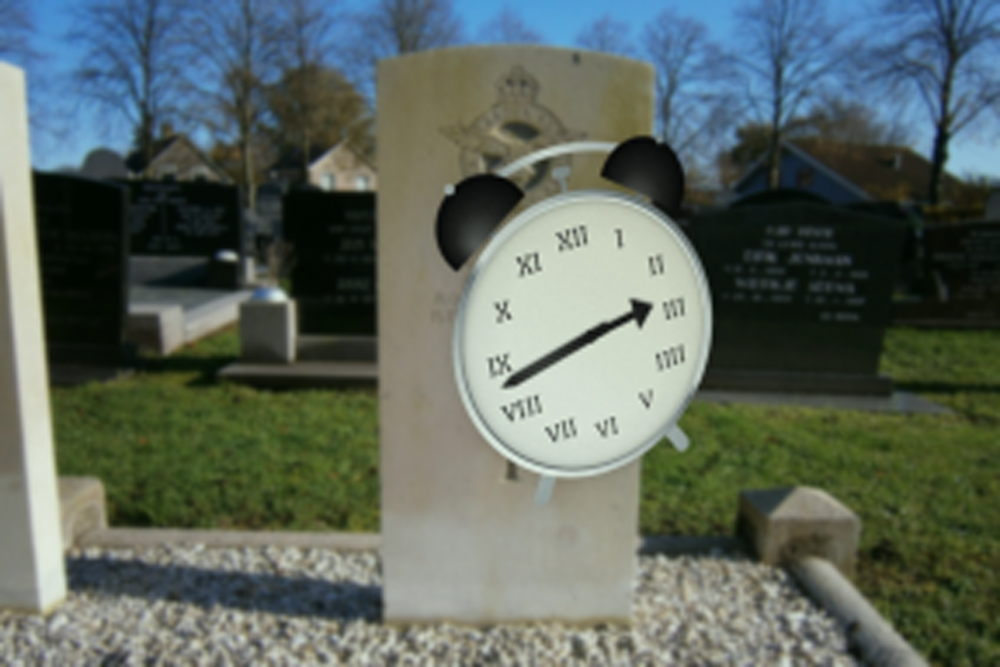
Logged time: 2 h 43 min
